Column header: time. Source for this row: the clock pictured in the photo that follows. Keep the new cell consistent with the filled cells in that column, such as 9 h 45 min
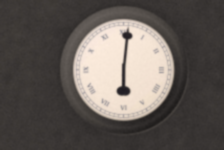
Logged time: 6 h 01 min
